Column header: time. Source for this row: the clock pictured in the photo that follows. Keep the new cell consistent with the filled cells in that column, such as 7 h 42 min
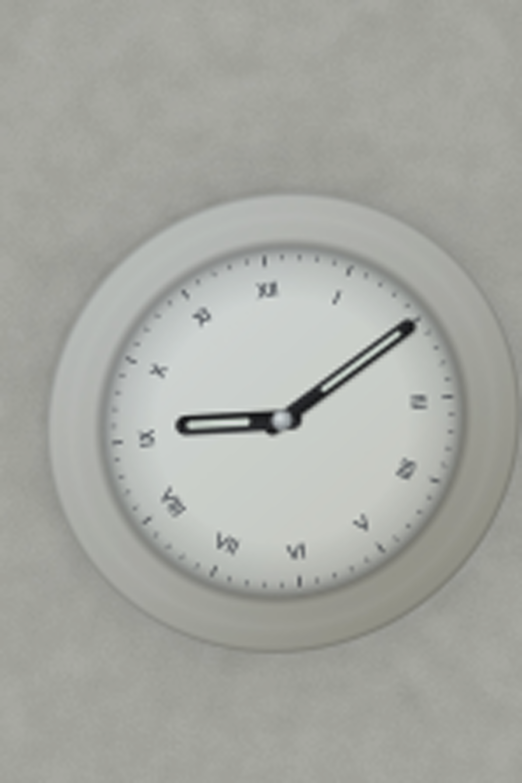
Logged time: 9 h 10 min
